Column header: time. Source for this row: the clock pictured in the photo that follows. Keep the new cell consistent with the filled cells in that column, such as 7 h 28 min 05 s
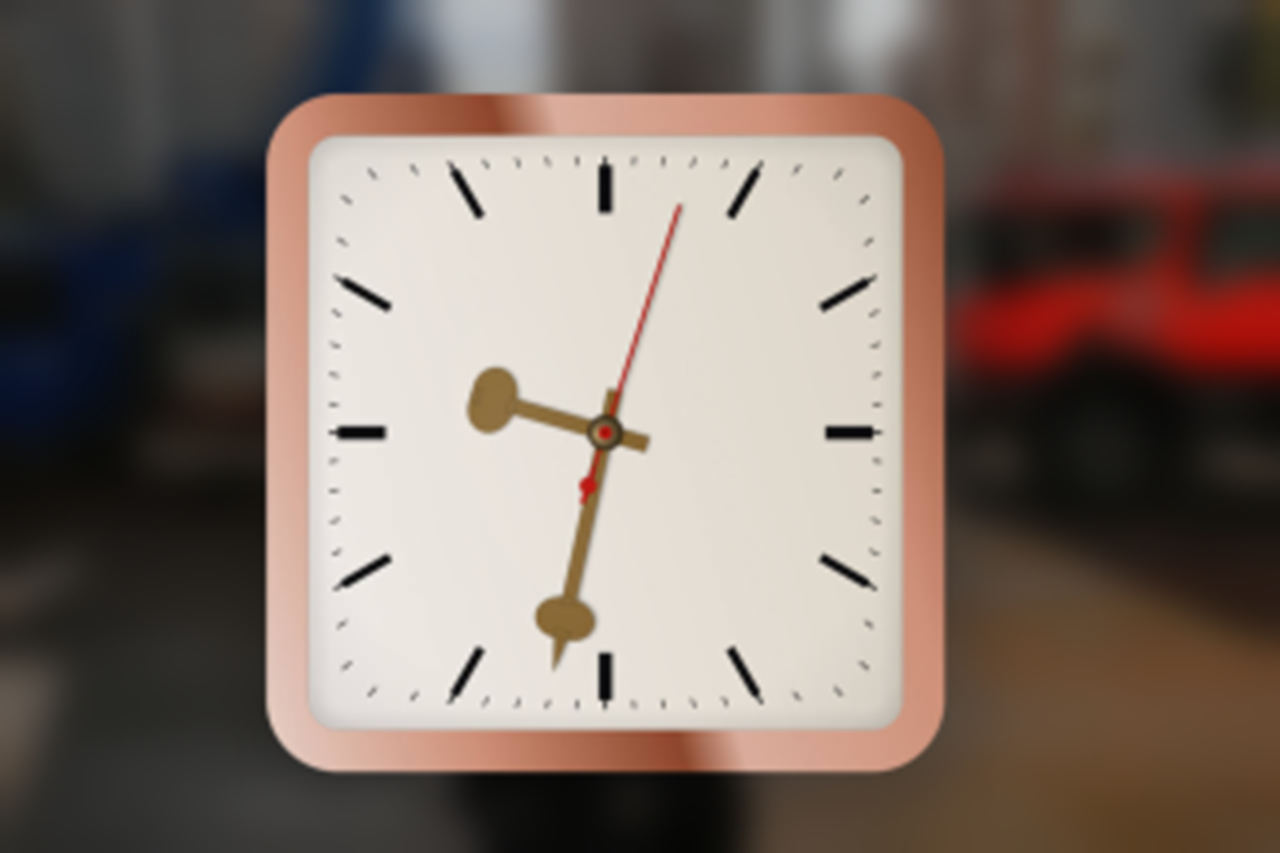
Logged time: 9 h 32 min 03 s
